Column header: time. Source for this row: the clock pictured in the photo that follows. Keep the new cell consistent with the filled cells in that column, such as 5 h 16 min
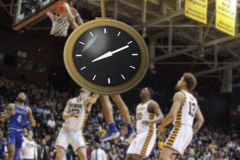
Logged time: 8 h 11 min
